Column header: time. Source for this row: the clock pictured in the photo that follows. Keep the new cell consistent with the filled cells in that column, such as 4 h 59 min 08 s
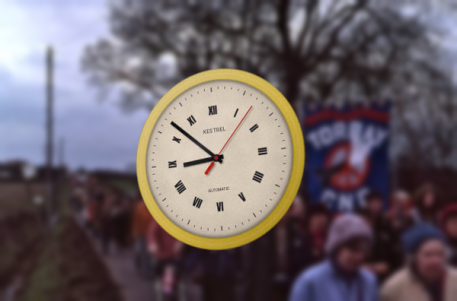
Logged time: 8 h 52 min 07 s
